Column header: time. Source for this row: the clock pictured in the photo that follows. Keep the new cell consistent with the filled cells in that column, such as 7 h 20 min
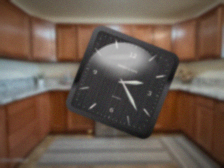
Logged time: 2 h 22 min
